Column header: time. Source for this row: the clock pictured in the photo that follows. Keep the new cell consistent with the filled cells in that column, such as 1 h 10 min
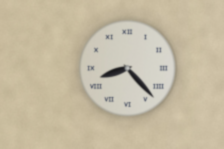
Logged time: 8 h 23 min
